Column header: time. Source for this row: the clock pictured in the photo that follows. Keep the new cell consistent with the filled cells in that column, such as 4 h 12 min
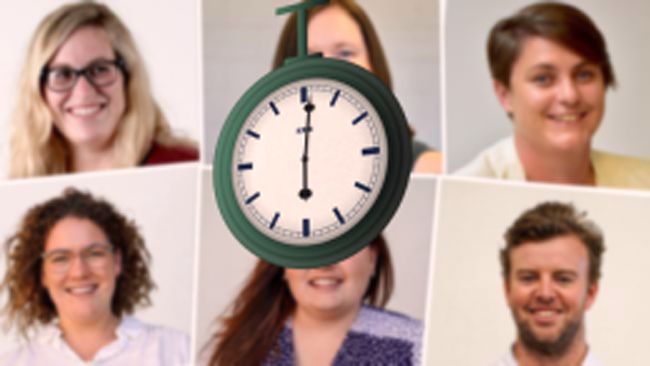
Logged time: 6 h 01 min
